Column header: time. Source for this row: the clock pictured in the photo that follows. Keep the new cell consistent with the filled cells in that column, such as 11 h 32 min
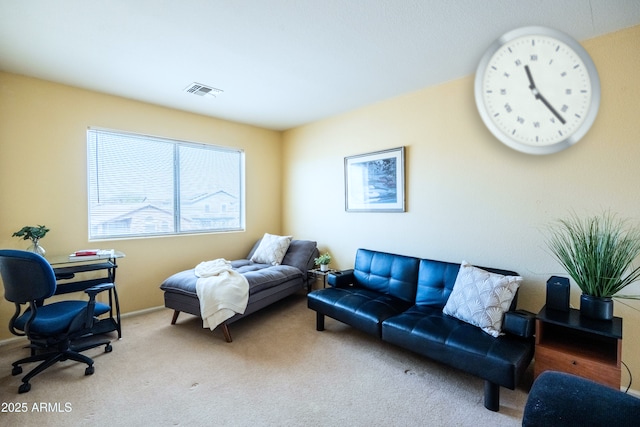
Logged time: 11 h 23 min
